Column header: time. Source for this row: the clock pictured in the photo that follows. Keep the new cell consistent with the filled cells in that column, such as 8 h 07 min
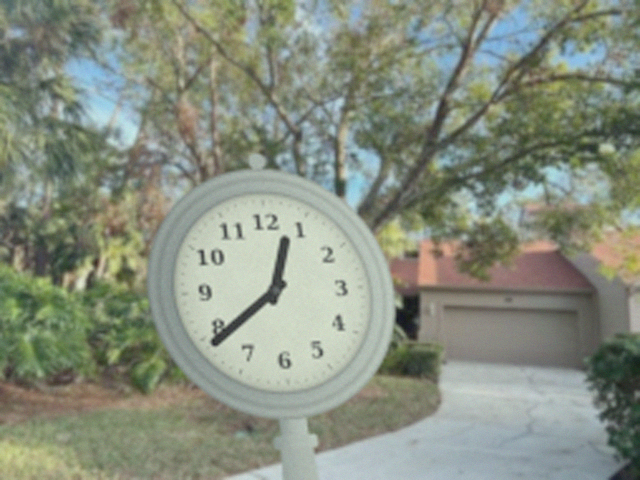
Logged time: 12 h 39 min
